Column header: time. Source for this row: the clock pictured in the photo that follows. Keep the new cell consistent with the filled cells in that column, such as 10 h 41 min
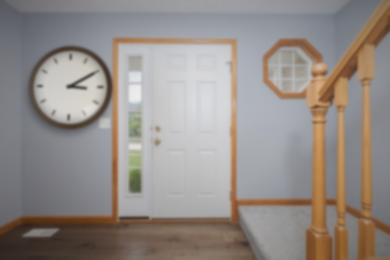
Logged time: 3 h 10 min
